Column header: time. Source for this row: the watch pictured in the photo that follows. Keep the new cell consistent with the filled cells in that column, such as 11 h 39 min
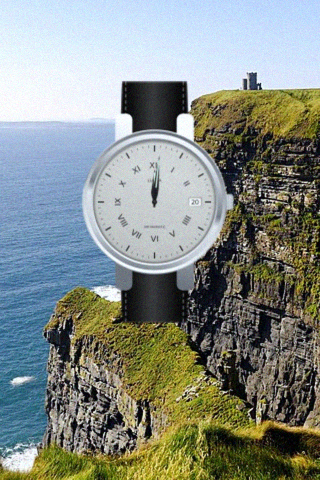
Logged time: 12 h 01 min
